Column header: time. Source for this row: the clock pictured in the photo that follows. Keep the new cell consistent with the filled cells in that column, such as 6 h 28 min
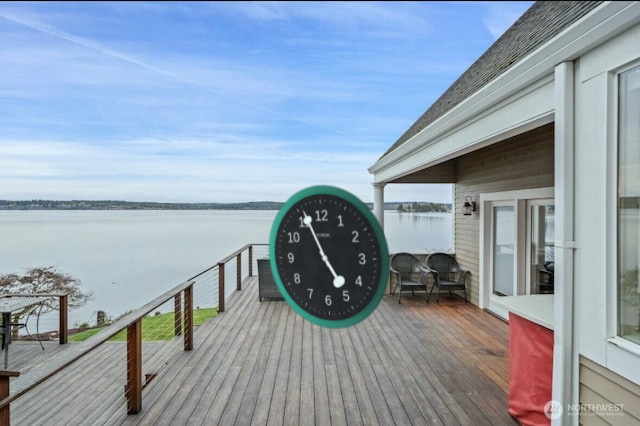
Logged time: 4 h 56 min
